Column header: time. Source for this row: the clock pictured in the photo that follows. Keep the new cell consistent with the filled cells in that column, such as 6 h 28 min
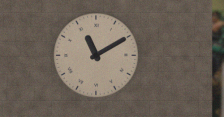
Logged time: 11 h 10 min
